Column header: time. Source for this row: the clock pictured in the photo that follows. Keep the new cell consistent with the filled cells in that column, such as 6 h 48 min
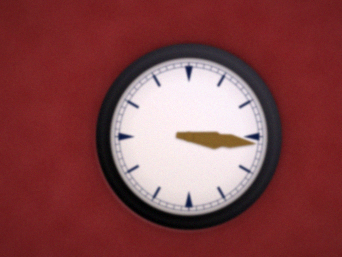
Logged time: 3 h 16 min
